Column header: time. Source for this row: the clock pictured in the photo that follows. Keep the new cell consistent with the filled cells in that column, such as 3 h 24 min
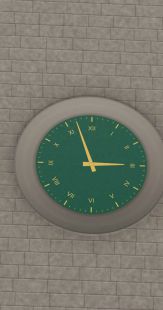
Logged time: 2 h 57 min
